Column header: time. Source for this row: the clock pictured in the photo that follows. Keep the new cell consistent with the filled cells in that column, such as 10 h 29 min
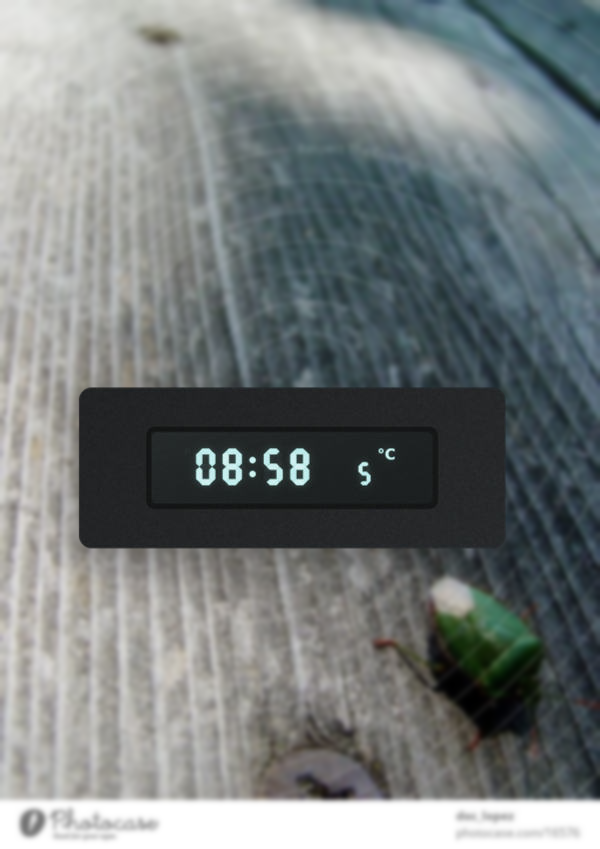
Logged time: 8 h 58 min
